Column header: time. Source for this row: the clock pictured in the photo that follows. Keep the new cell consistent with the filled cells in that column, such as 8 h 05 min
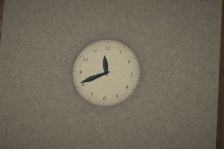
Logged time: 11 h 41 min
